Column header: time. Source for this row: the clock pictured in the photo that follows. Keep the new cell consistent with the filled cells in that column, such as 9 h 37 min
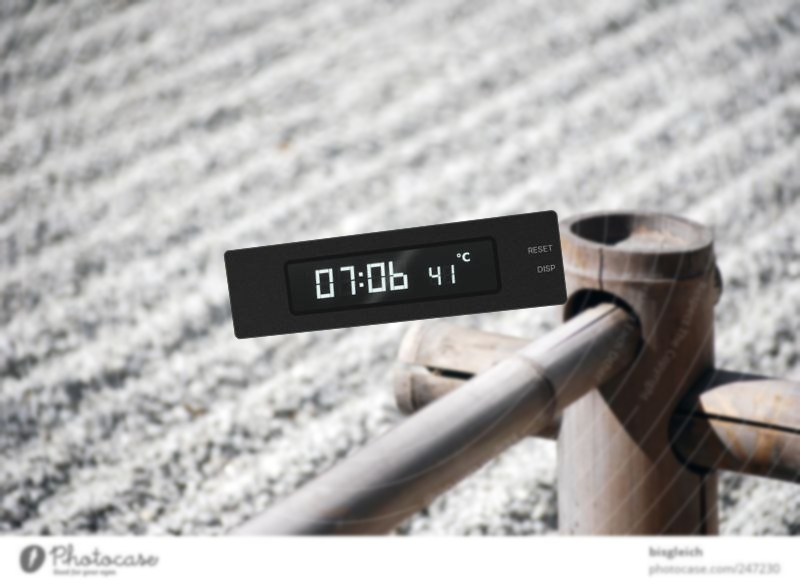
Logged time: 7 h 06 min
